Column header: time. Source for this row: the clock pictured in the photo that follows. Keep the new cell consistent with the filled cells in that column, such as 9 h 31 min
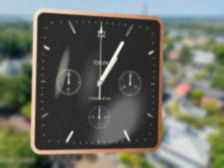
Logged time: 1 h 05 min
